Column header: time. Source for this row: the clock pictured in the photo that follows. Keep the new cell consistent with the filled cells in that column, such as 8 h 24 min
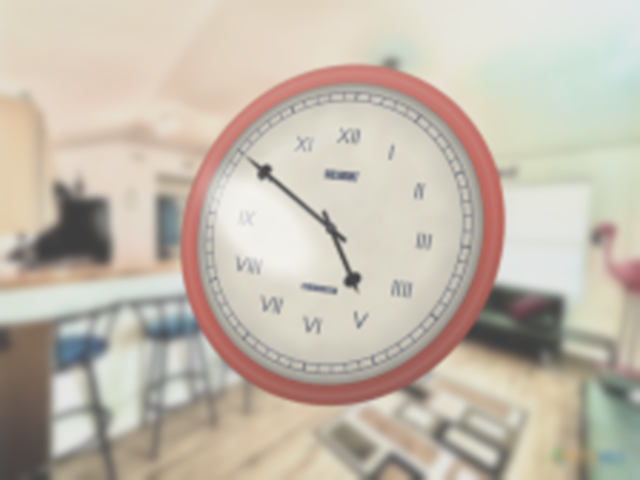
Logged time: 4 h 50 min
